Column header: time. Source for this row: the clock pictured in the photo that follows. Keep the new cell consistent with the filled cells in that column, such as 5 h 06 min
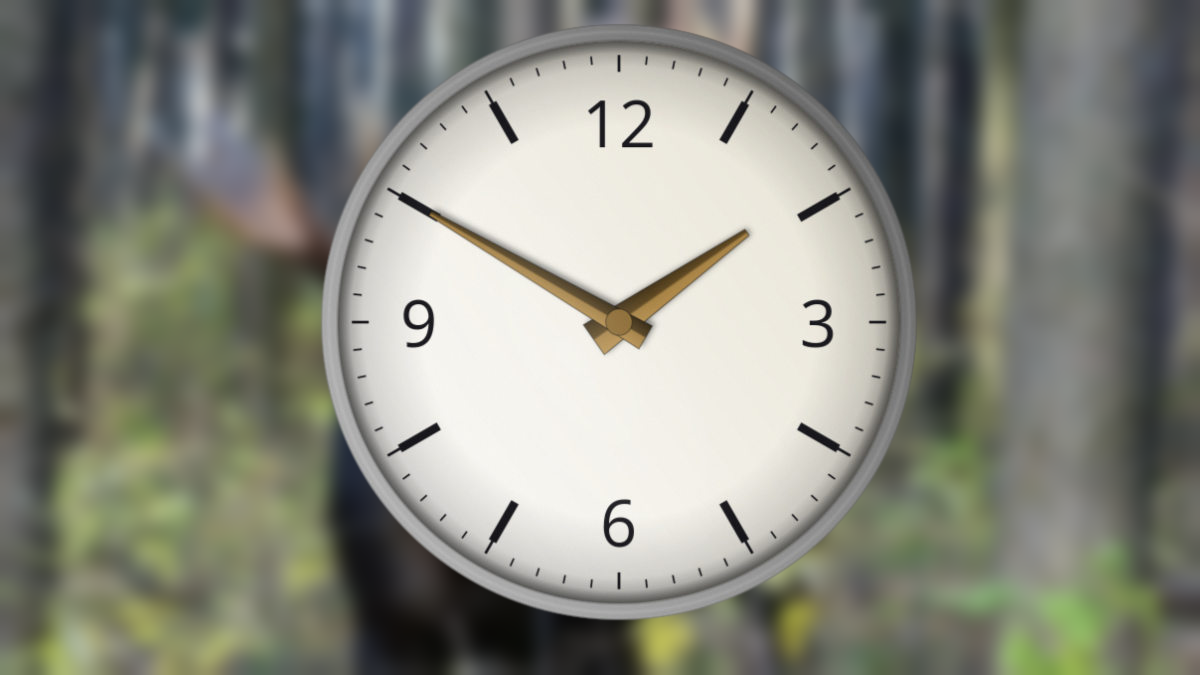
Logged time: 1 h 50 min
